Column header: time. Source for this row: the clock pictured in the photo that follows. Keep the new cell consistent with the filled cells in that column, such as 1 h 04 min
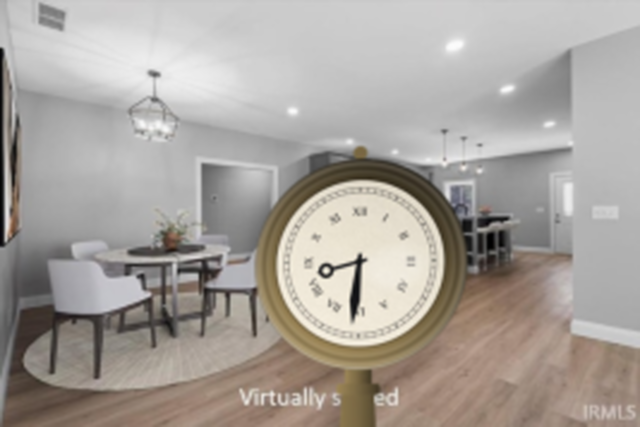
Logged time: 8 h 31 min
